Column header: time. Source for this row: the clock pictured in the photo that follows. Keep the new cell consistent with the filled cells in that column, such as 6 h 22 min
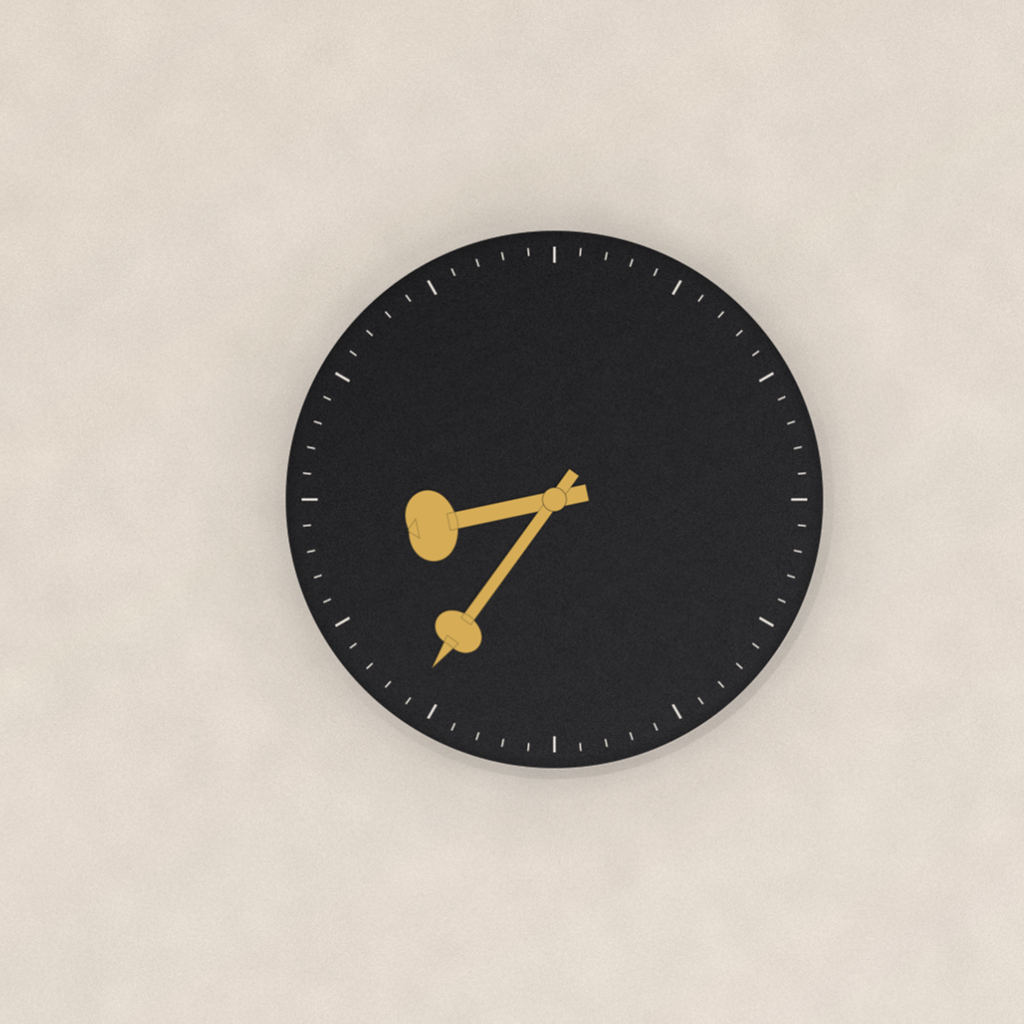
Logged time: 8 h 36 min
